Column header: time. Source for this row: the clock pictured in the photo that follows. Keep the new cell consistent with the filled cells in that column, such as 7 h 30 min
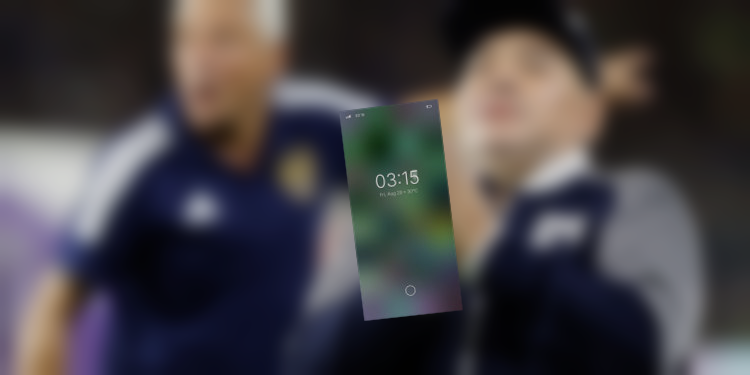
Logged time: 3 h 15 min
